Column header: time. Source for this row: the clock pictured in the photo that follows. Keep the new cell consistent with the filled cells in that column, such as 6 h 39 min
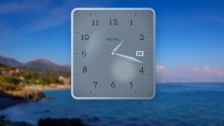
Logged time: 1 h 18 min
